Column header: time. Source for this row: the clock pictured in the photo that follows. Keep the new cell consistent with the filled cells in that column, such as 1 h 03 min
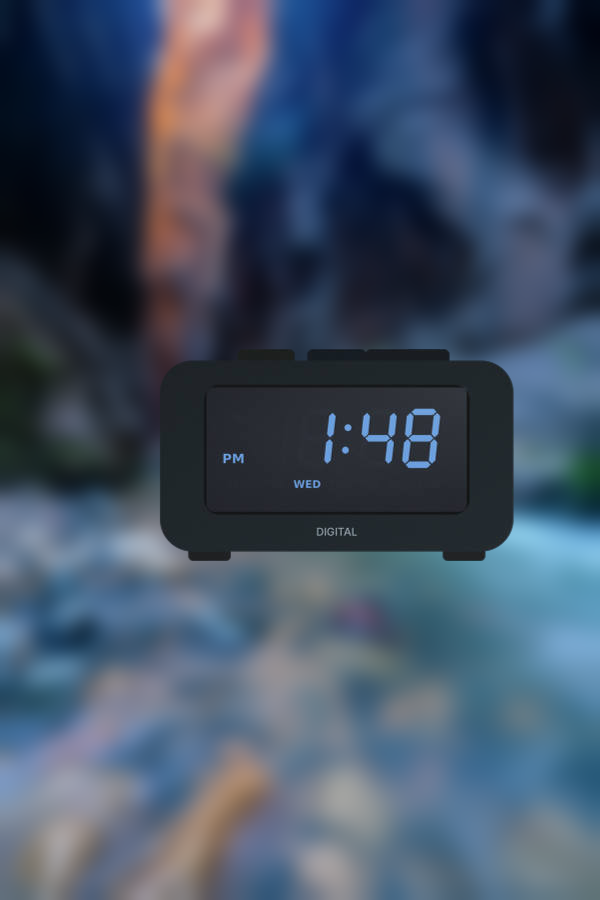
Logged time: 1 h 48 min
